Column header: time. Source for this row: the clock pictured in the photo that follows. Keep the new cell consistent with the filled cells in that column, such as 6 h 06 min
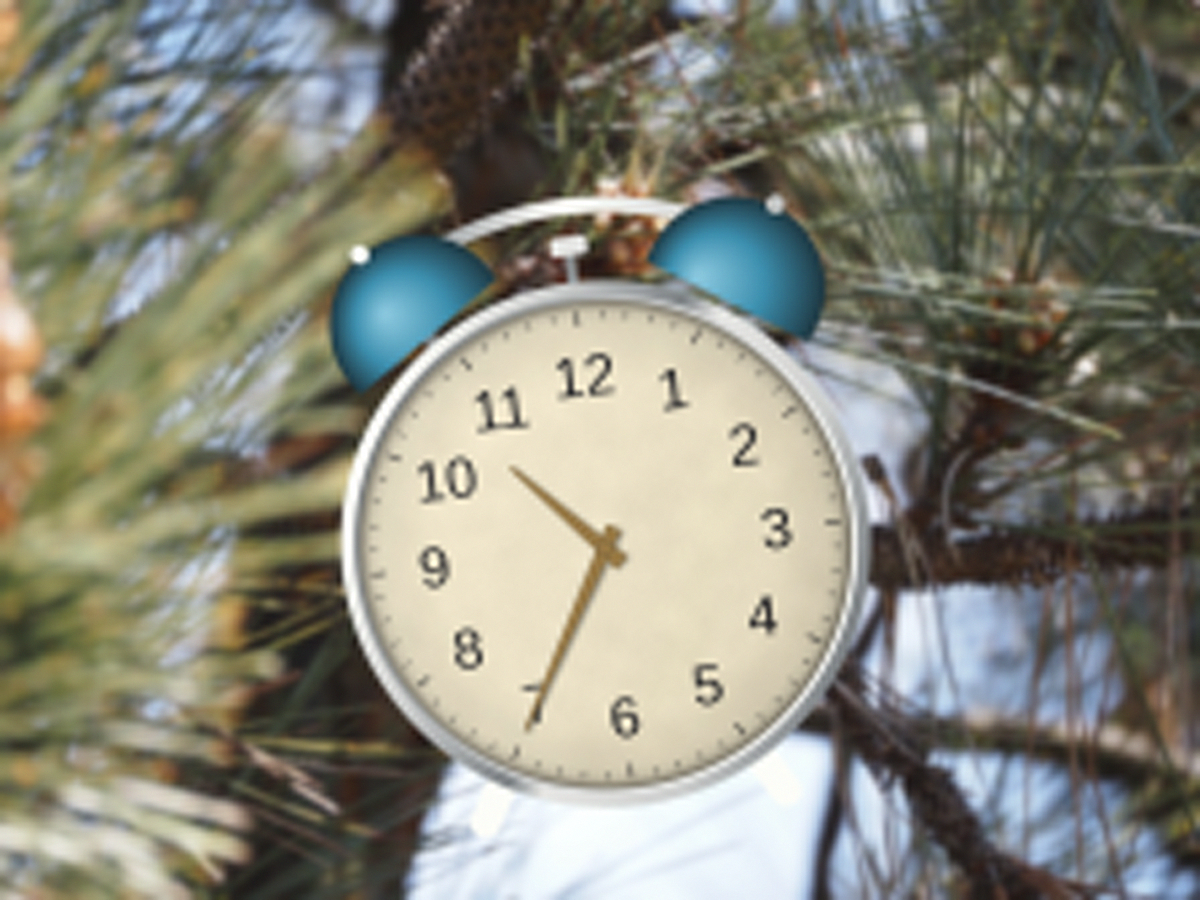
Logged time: 10 h 35 min
